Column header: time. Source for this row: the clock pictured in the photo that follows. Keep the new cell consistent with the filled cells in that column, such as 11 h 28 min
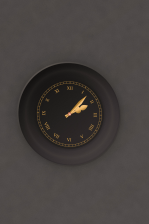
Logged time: 2 h 07 min
